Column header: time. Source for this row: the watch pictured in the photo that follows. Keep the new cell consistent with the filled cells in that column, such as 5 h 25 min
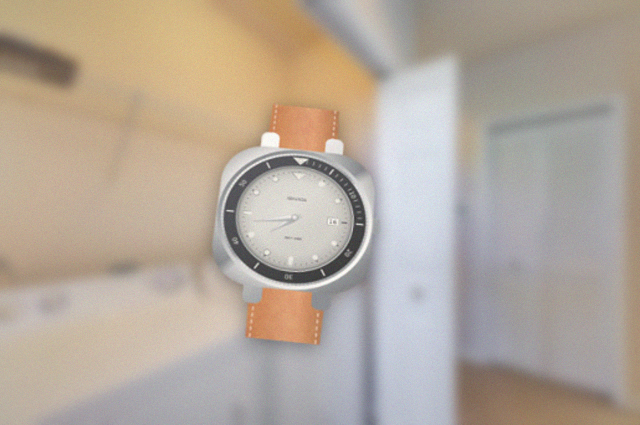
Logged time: 7 h 43 min
